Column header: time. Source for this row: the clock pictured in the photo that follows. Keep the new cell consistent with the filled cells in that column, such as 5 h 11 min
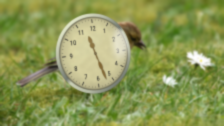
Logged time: 11 h 27 min
